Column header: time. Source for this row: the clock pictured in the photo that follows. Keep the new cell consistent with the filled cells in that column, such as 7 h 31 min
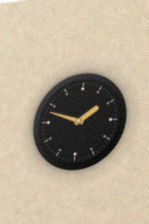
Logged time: 1 h 48 min
